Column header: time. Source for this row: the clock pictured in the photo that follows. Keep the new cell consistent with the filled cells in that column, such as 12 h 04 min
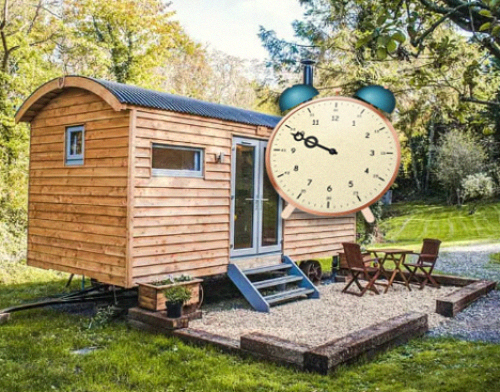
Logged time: 9 h 49 min
